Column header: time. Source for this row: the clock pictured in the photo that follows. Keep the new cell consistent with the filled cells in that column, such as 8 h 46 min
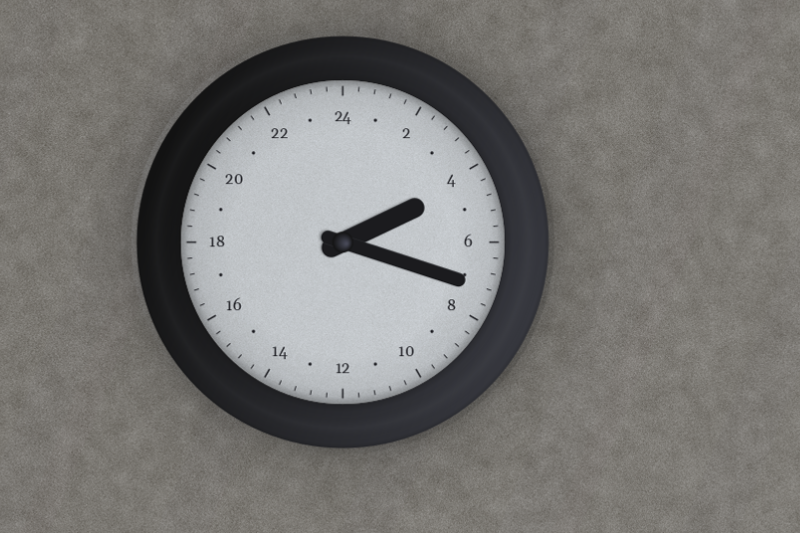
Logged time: 4 h 18 min
